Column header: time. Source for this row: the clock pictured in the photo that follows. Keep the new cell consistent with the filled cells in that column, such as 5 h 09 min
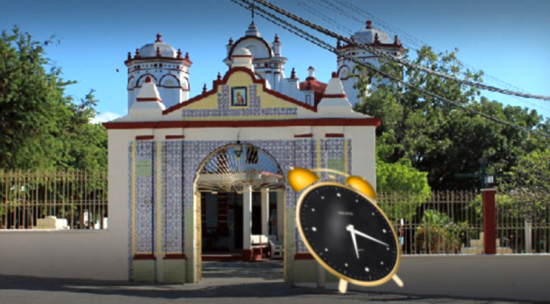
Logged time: 6 h 19 min
